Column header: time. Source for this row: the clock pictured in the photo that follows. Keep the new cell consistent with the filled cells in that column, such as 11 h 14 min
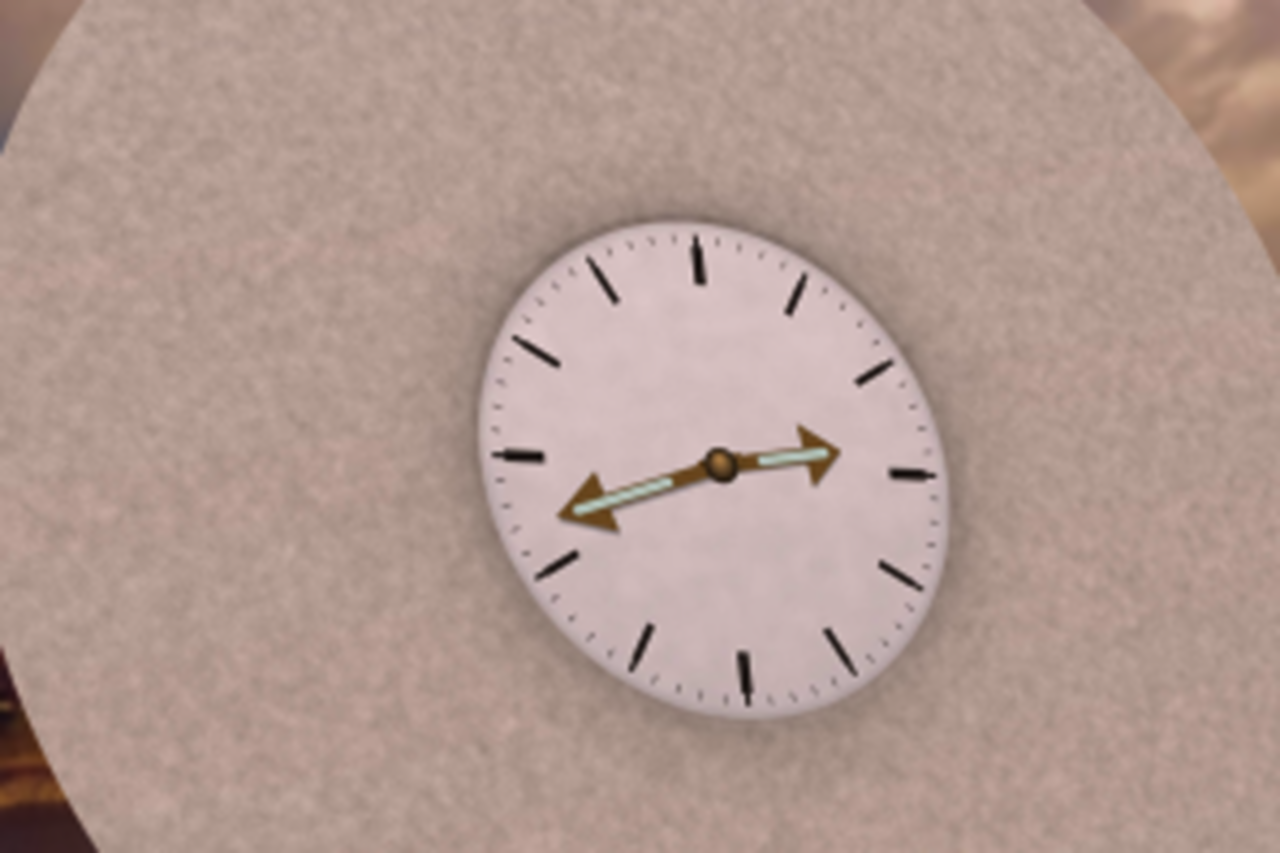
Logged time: 2 h 42 min
